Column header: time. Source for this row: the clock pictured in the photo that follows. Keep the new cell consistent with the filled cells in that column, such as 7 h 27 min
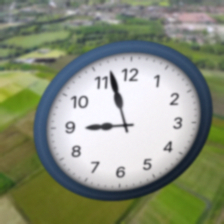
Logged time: 8 h 57 min
